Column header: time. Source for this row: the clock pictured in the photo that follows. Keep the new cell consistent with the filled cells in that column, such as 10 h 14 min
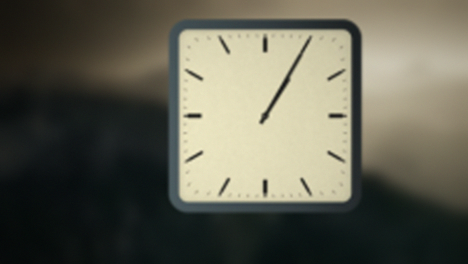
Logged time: 1 h 05 min
